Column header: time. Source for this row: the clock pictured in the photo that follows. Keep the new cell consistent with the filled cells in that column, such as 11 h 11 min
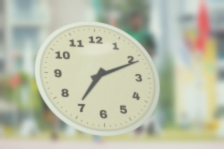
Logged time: 7 h 11 min
